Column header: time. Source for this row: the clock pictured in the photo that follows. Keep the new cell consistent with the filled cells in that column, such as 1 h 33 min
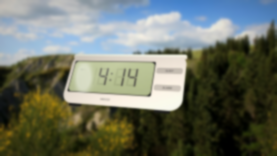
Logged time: 4 h 14 min
